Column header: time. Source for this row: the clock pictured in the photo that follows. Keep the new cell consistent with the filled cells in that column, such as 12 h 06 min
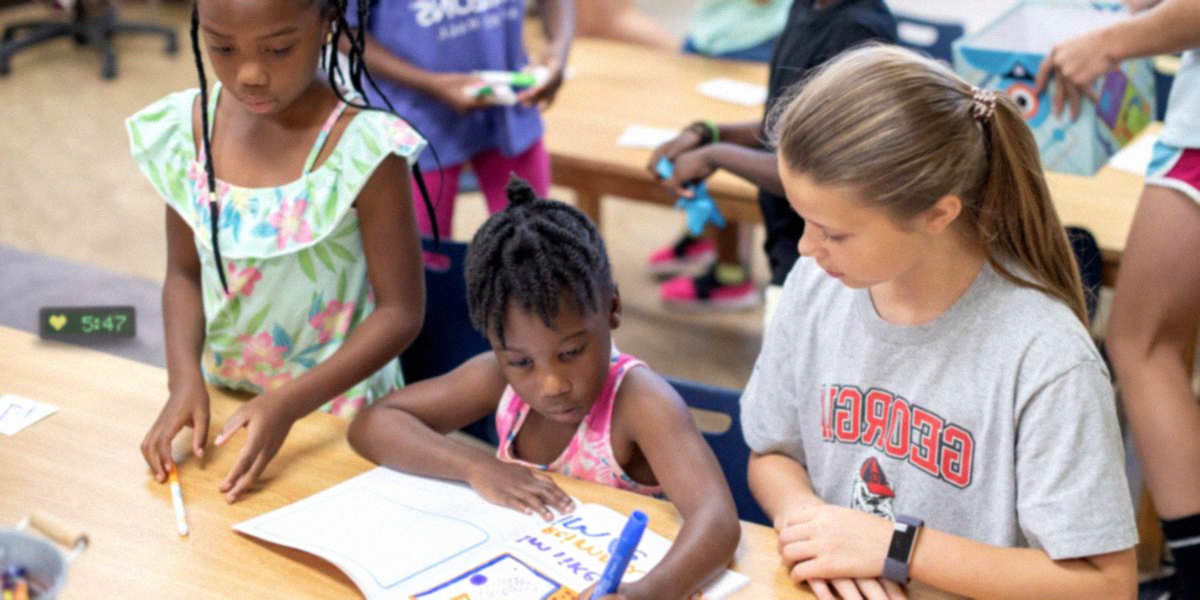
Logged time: 5 h 47 min
